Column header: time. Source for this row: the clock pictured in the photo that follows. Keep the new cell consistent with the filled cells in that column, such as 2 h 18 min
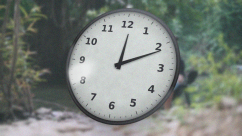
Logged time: 12 h 11 min
